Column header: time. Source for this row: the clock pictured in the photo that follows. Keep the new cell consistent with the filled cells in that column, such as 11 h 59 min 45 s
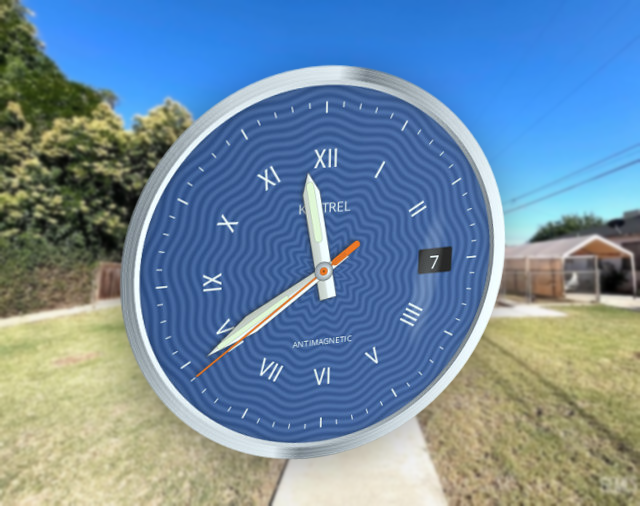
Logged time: 11 h 39 min 39 s
